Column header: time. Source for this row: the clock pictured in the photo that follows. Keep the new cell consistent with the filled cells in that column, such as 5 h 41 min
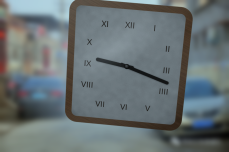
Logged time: 9 h 18 min
